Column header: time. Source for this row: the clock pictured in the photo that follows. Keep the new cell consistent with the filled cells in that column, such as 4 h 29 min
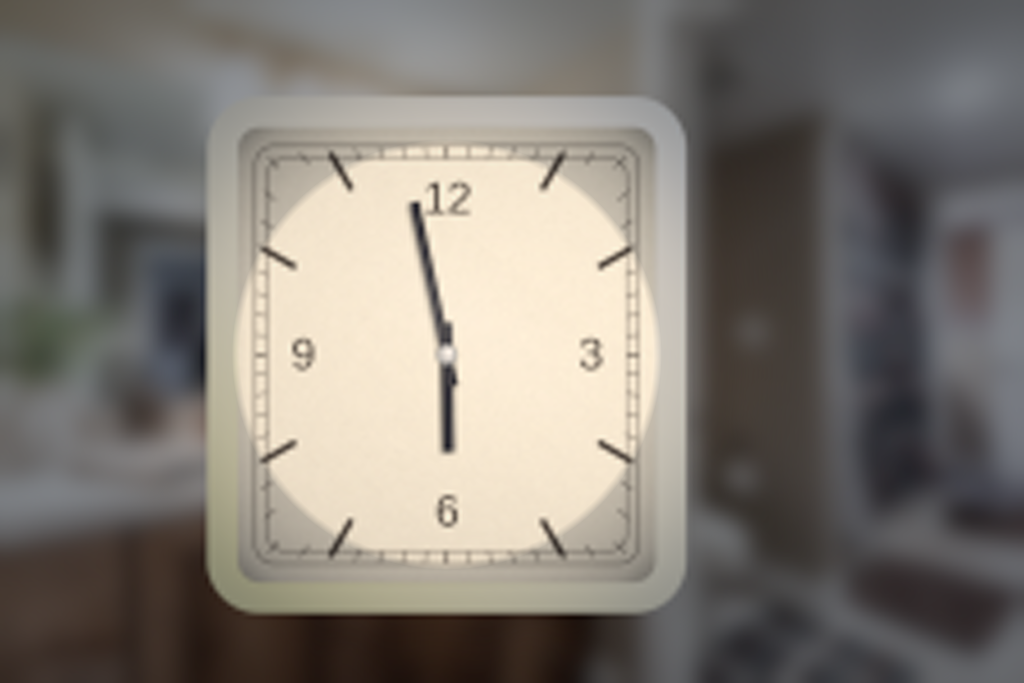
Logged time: 5 h 58 min
